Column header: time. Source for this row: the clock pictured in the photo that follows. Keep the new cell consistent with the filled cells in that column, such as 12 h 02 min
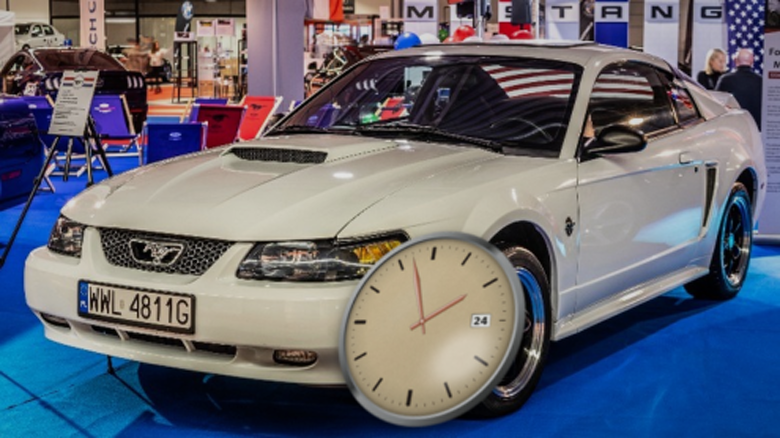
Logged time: 1 h 57 min
